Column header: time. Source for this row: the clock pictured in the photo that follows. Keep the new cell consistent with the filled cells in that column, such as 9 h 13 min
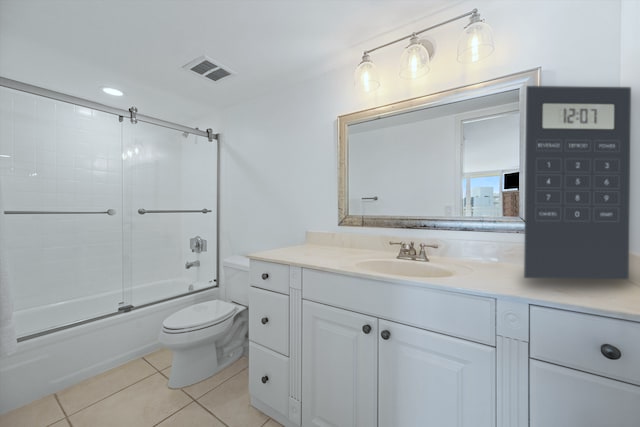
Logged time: 12 h 07 min
